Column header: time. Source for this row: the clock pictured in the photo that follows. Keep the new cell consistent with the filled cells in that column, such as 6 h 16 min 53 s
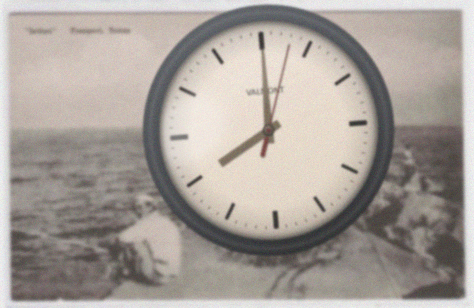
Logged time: 8 h 00 min 03 s
